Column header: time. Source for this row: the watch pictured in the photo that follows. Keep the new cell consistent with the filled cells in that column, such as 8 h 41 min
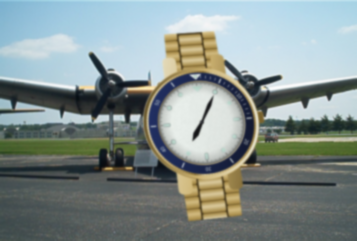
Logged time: 7 h 05 min
